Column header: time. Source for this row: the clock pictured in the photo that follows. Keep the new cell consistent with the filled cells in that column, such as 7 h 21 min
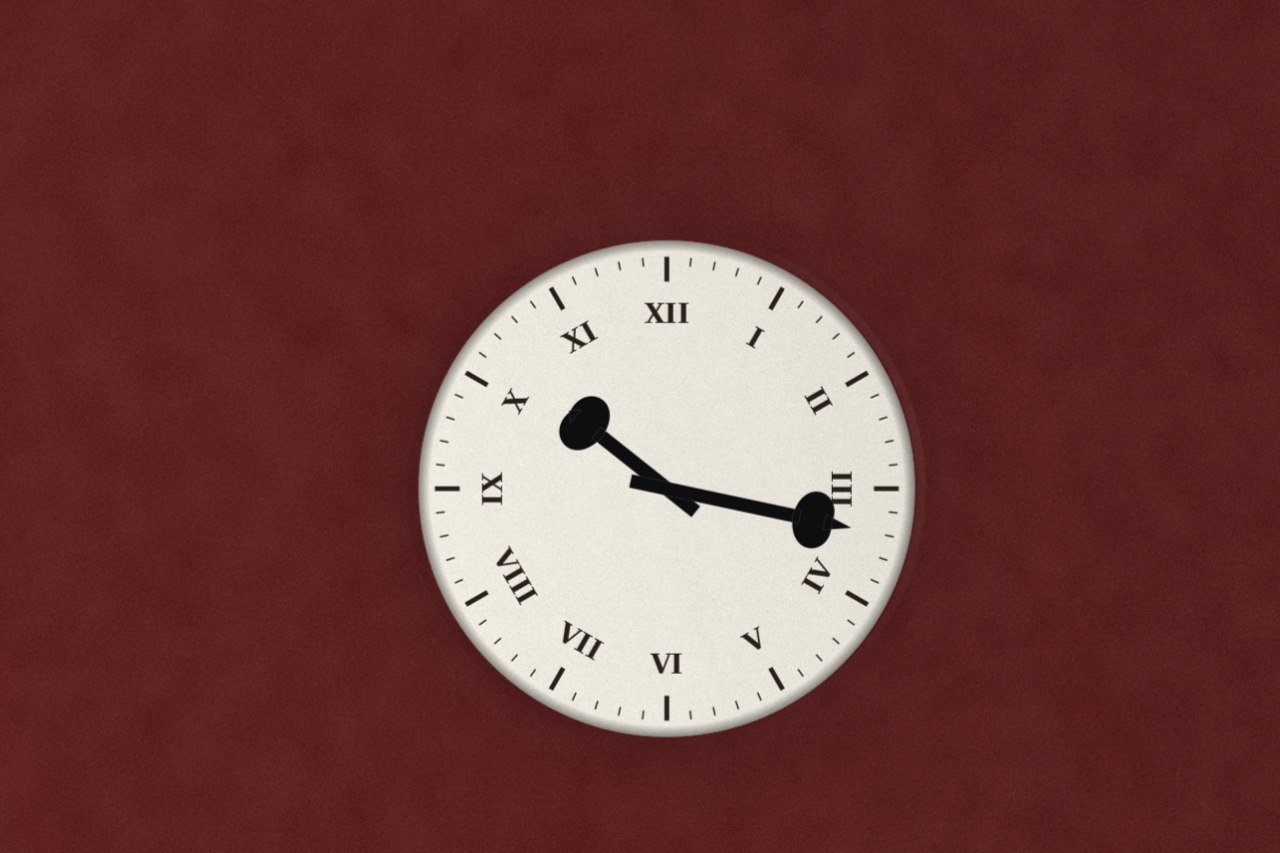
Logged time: 10 h 17 min
